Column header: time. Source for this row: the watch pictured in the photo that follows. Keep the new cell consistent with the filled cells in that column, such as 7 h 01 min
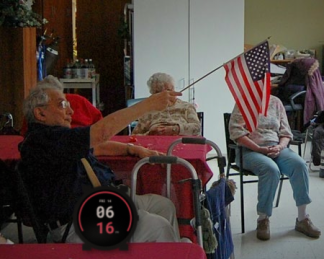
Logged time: 6 h 16 min
